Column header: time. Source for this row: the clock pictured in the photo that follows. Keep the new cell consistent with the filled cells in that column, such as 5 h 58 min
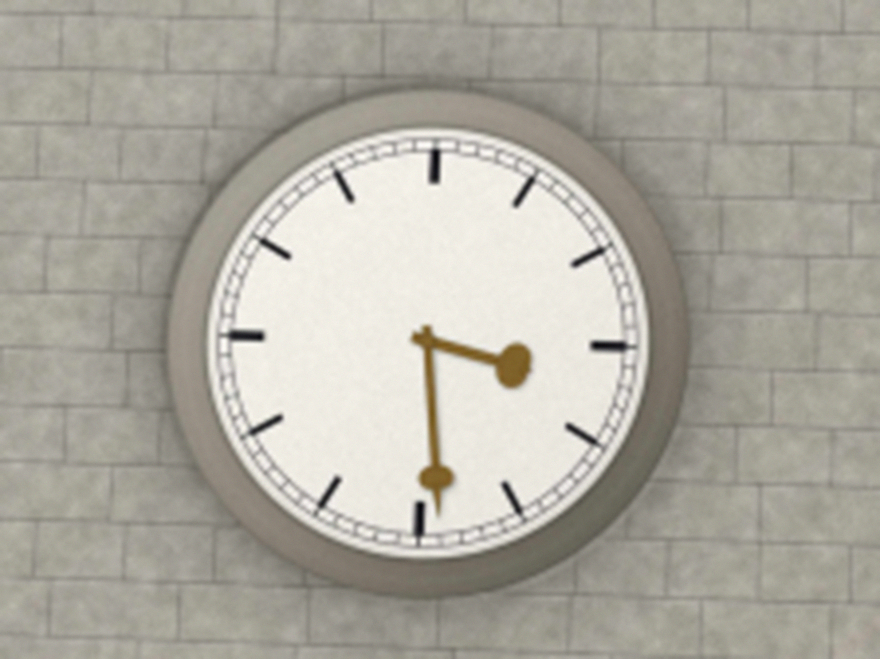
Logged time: 3 h 29 min
